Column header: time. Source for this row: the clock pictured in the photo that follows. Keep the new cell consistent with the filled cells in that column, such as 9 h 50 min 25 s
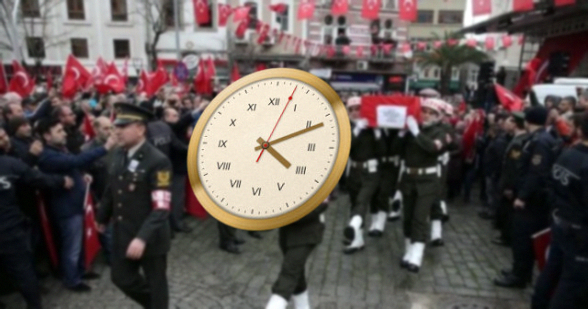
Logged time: 4 h 11 min 03 s
